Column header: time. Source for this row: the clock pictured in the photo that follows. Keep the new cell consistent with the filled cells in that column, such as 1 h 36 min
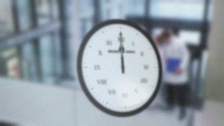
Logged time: 12 h 00 min
